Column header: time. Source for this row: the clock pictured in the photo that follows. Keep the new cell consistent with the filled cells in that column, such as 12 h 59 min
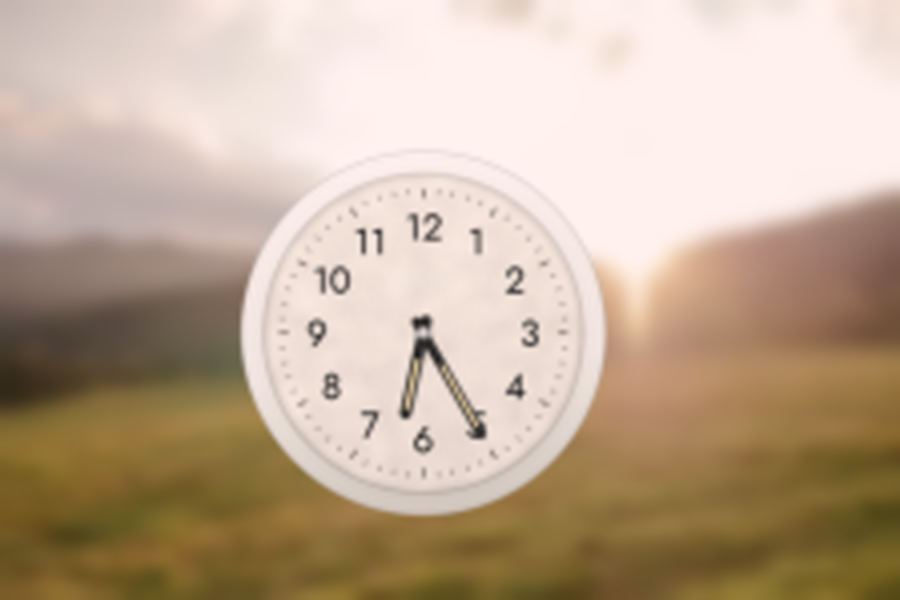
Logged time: 6 h 25 min
